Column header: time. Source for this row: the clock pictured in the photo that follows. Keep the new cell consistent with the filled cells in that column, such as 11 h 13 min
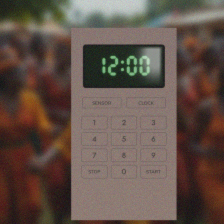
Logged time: 12 h 00 min
